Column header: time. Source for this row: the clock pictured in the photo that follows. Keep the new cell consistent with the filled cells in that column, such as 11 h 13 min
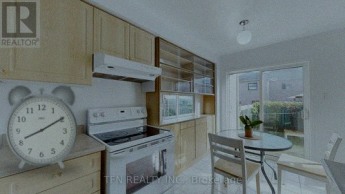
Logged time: 8 h 10 min
